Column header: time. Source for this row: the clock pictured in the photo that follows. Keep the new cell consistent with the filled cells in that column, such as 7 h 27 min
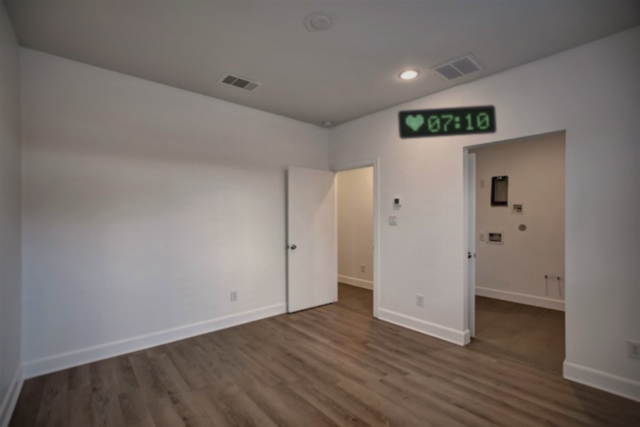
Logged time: 7 h 10 min
